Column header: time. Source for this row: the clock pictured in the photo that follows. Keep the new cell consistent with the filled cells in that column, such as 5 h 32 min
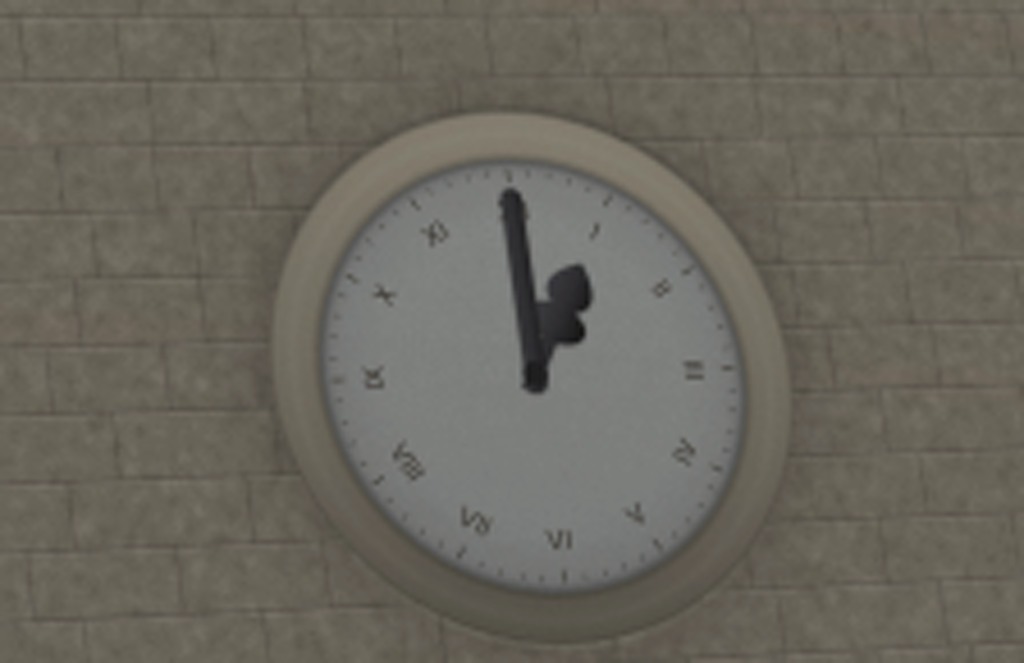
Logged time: 1 h 00 min
